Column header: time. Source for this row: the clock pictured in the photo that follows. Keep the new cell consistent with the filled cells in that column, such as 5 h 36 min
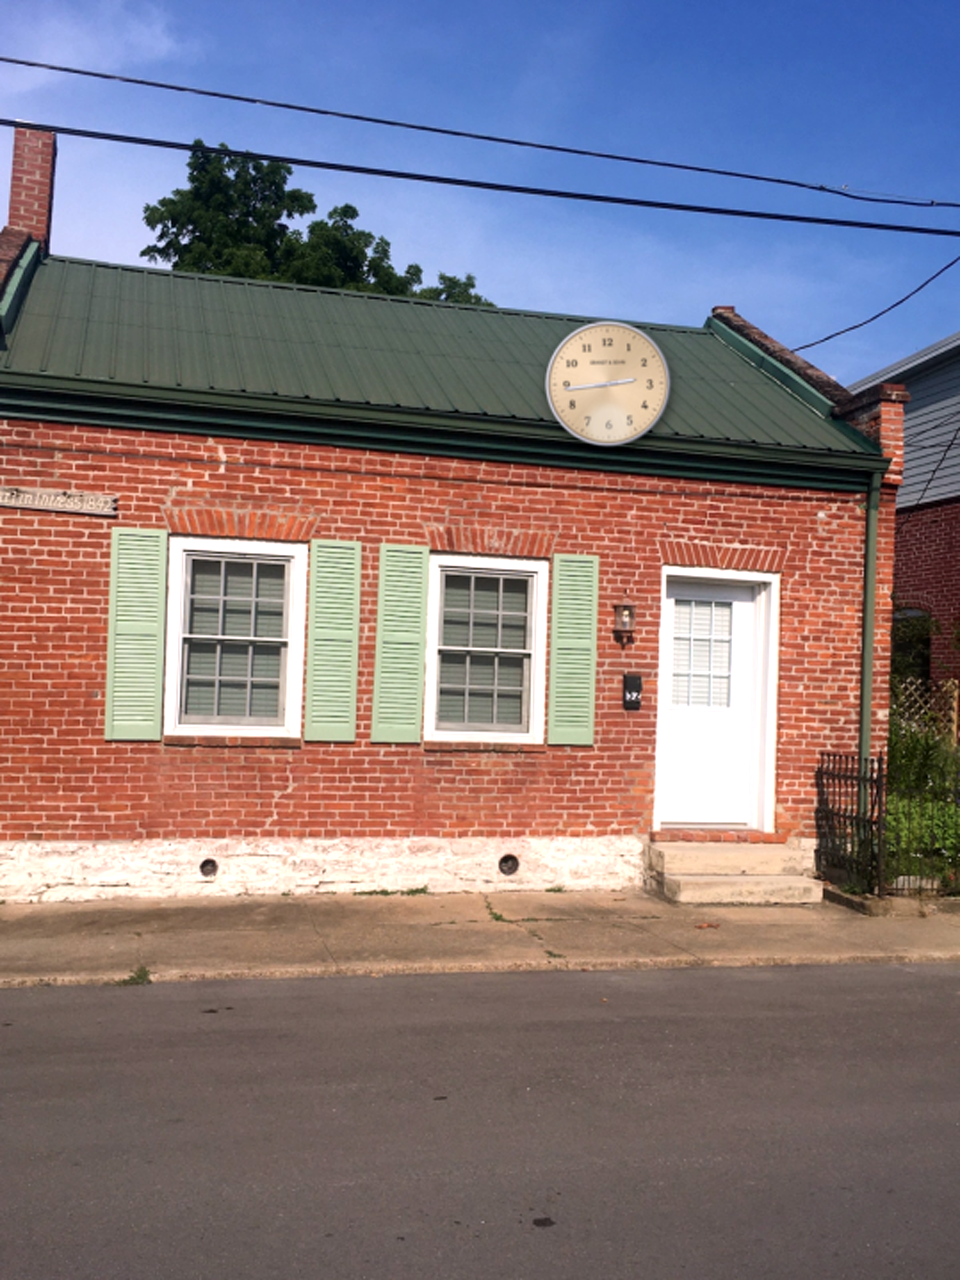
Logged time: 2 h 44 min
